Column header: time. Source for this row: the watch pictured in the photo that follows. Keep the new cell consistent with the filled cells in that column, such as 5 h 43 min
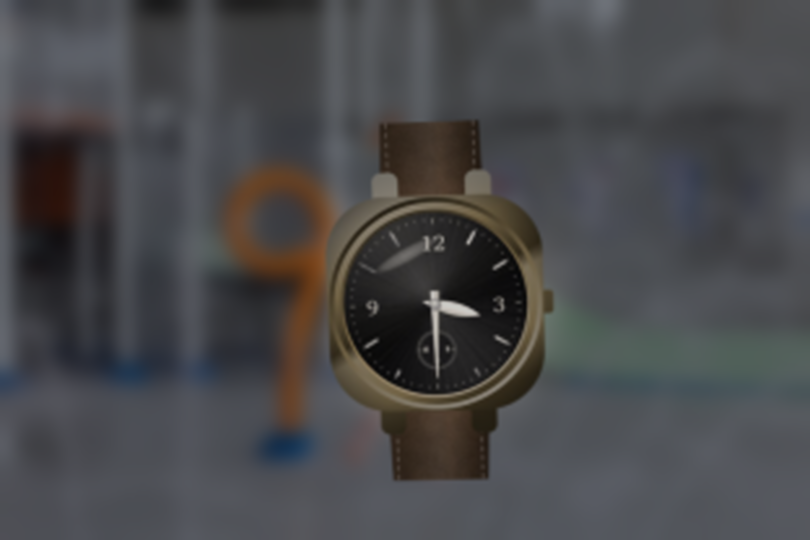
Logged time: 3 h 30 min
